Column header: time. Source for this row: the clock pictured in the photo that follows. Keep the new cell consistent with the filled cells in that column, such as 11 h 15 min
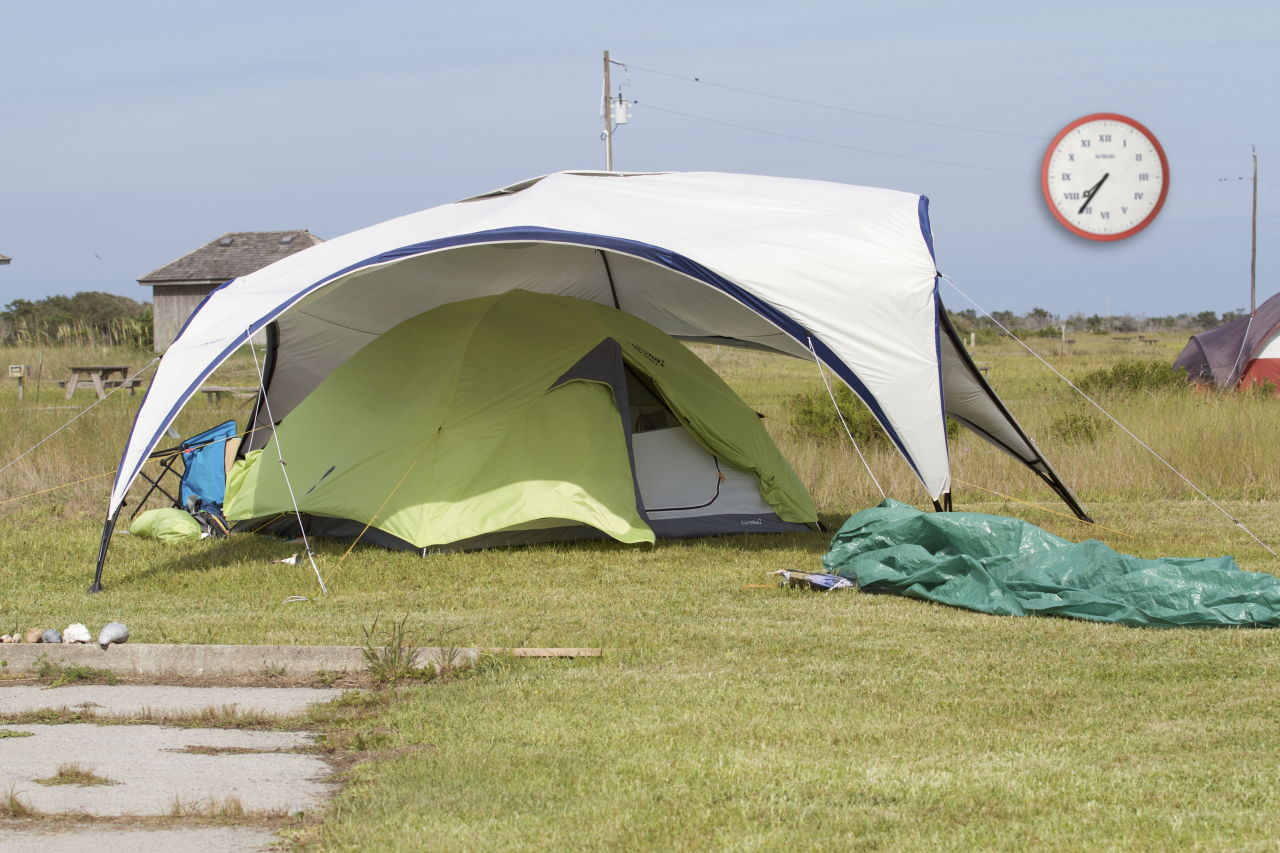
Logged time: 7 h 36 min
